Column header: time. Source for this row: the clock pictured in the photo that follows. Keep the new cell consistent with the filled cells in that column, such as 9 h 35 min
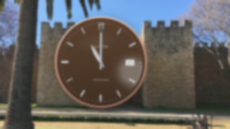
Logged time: 11 h 00 min
